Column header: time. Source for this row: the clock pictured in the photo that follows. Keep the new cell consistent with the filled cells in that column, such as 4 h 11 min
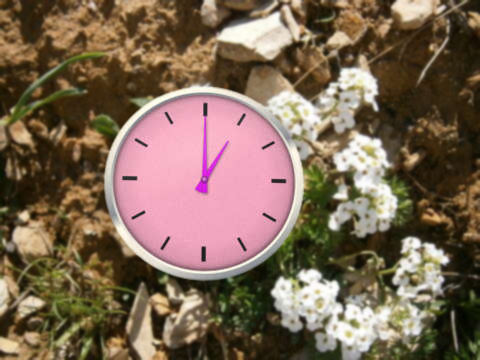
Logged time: 1 h 00 min
